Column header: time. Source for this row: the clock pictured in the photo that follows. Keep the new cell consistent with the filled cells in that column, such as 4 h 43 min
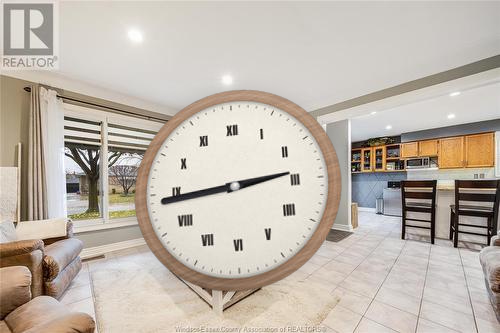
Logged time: 2 h 44 min
